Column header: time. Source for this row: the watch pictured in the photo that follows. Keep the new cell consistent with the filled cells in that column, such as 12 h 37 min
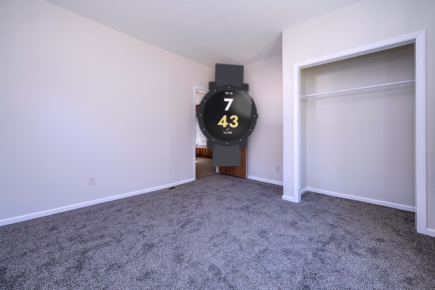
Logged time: 7 h 43 min
